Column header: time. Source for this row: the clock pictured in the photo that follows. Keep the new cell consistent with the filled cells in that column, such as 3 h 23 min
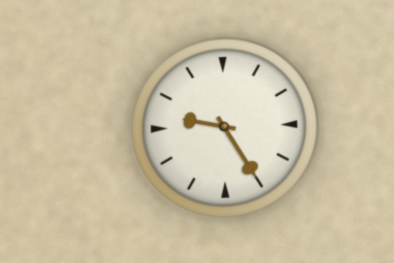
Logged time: 9 h 25 min
